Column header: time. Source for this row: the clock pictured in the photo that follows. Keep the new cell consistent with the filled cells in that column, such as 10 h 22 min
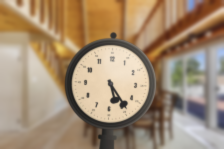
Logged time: 5 h 24 min
